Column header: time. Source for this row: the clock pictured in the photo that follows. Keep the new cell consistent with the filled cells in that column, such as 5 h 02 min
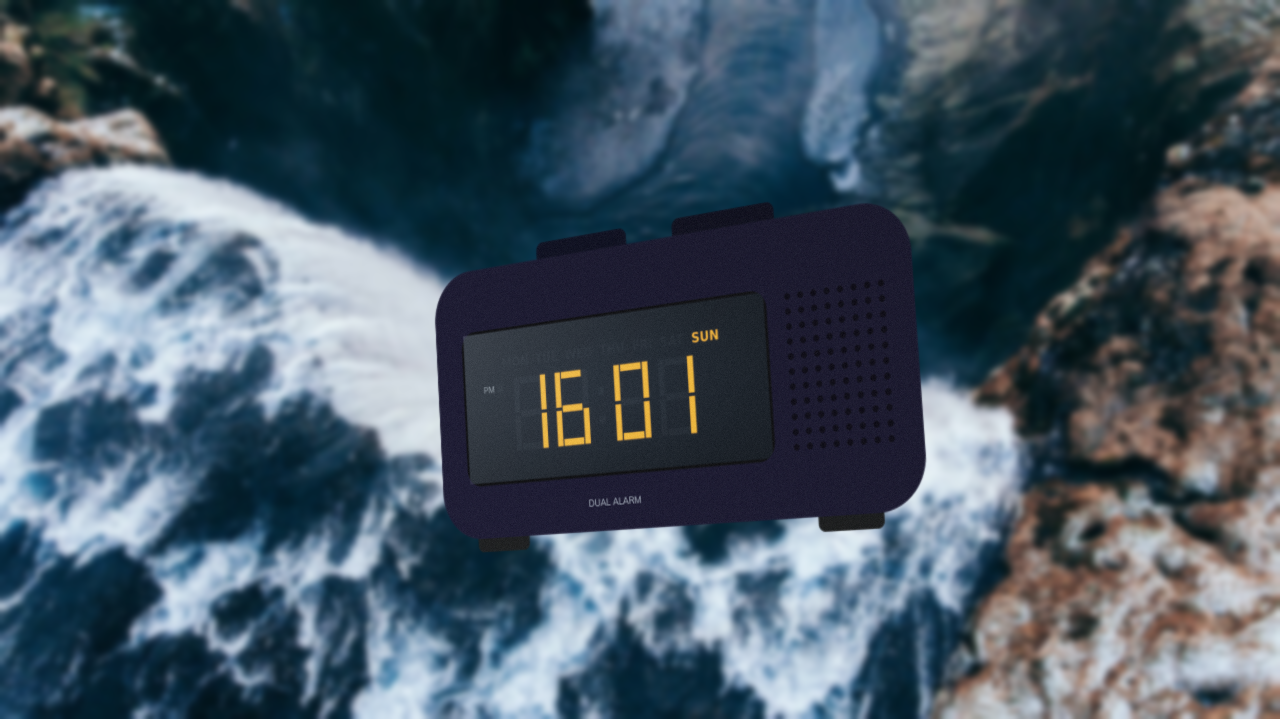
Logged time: 16 h 01 min
